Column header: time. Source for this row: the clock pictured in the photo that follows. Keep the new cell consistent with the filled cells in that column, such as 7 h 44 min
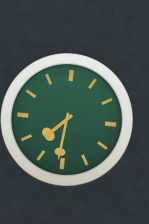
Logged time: 7 h 31 min
